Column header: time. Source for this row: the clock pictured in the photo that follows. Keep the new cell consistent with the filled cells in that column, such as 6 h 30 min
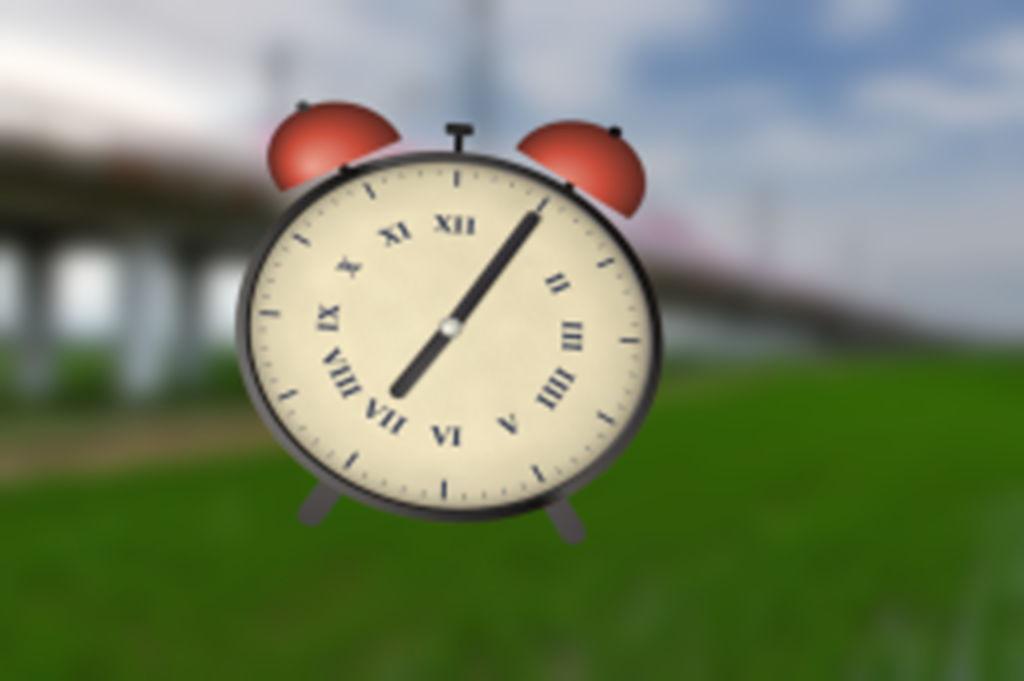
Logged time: 7 h 05 min
